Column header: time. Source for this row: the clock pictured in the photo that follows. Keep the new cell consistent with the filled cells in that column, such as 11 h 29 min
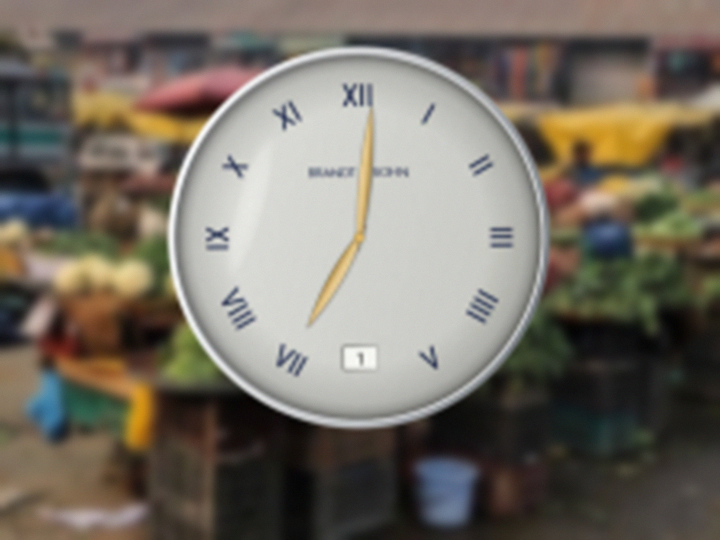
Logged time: 7 h 01 min
